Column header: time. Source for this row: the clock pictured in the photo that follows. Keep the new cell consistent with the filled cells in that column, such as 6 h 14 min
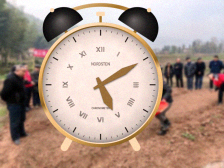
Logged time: 5 h 10 min
